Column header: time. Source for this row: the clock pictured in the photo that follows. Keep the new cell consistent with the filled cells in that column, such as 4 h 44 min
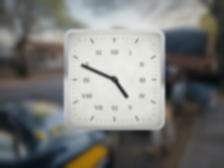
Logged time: 4 h 49 min
